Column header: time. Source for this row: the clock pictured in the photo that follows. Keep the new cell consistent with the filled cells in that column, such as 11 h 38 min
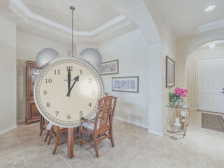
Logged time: 1 h 00 min
